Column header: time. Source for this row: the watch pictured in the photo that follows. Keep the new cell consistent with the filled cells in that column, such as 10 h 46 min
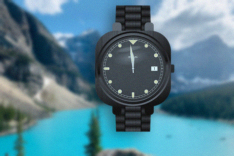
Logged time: 11 h 59 min
